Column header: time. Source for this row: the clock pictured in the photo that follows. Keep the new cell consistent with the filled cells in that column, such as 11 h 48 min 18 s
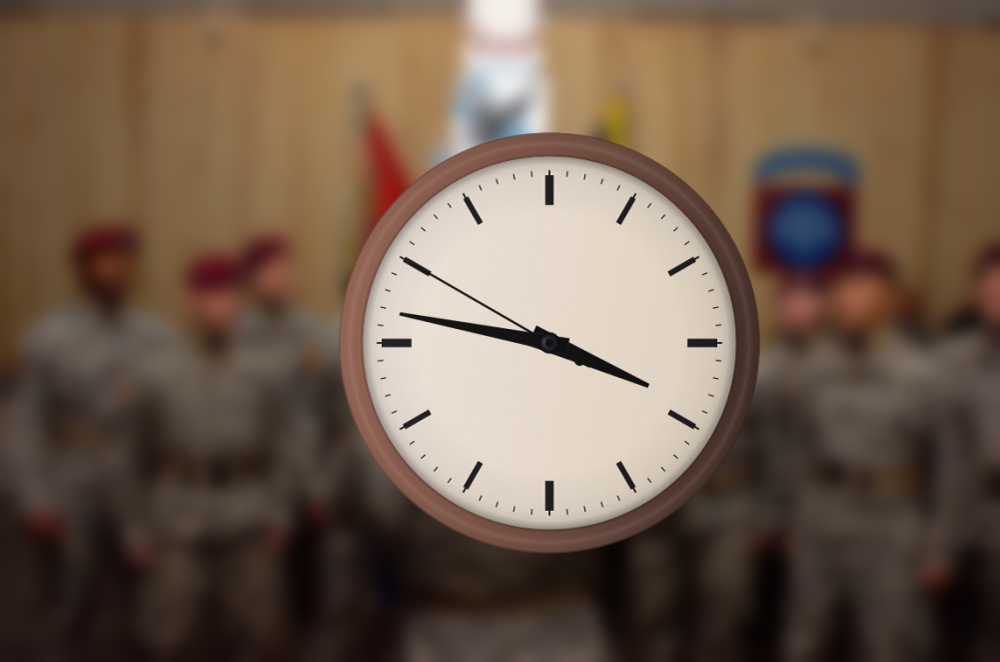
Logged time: 3 h 46 min 50 s
